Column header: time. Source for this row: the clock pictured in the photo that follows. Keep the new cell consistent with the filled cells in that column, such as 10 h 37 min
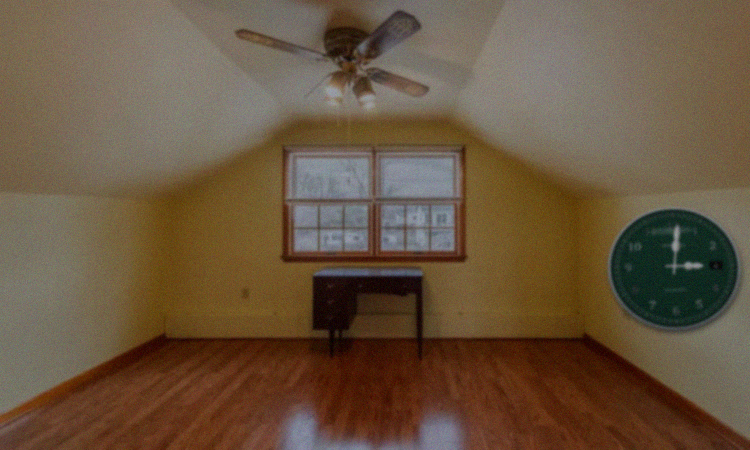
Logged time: 3 h 01 min
